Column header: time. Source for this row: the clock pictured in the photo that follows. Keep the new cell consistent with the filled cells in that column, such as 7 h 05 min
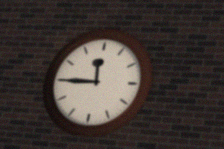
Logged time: 11 h 45 min
